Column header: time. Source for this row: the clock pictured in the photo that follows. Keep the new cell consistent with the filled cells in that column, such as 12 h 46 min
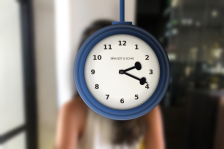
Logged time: 2 h 19 min
